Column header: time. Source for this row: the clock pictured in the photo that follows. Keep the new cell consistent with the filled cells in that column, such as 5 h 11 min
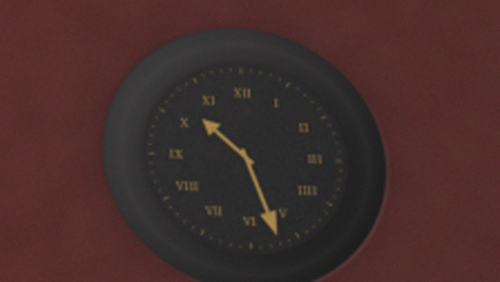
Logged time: 10 h 27 min
